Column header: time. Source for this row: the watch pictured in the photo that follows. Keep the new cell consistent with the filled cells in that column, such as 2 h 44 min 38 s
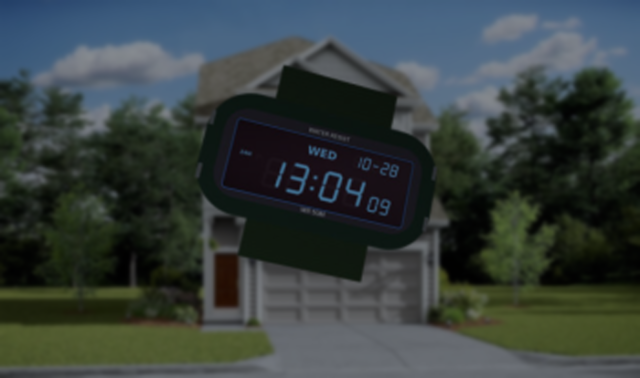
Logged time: 13 h 04 min 09 s
